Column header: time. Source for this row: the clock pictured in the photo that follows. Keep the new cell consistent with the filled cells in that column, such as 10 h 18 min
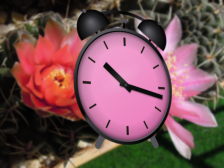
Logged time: 10 h 17 min
